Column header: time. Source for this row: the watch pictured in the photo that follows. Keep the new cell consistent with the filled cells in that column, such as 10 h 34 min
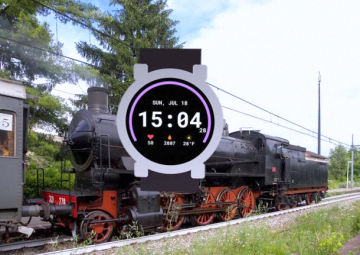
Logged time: 15 h 04 min
